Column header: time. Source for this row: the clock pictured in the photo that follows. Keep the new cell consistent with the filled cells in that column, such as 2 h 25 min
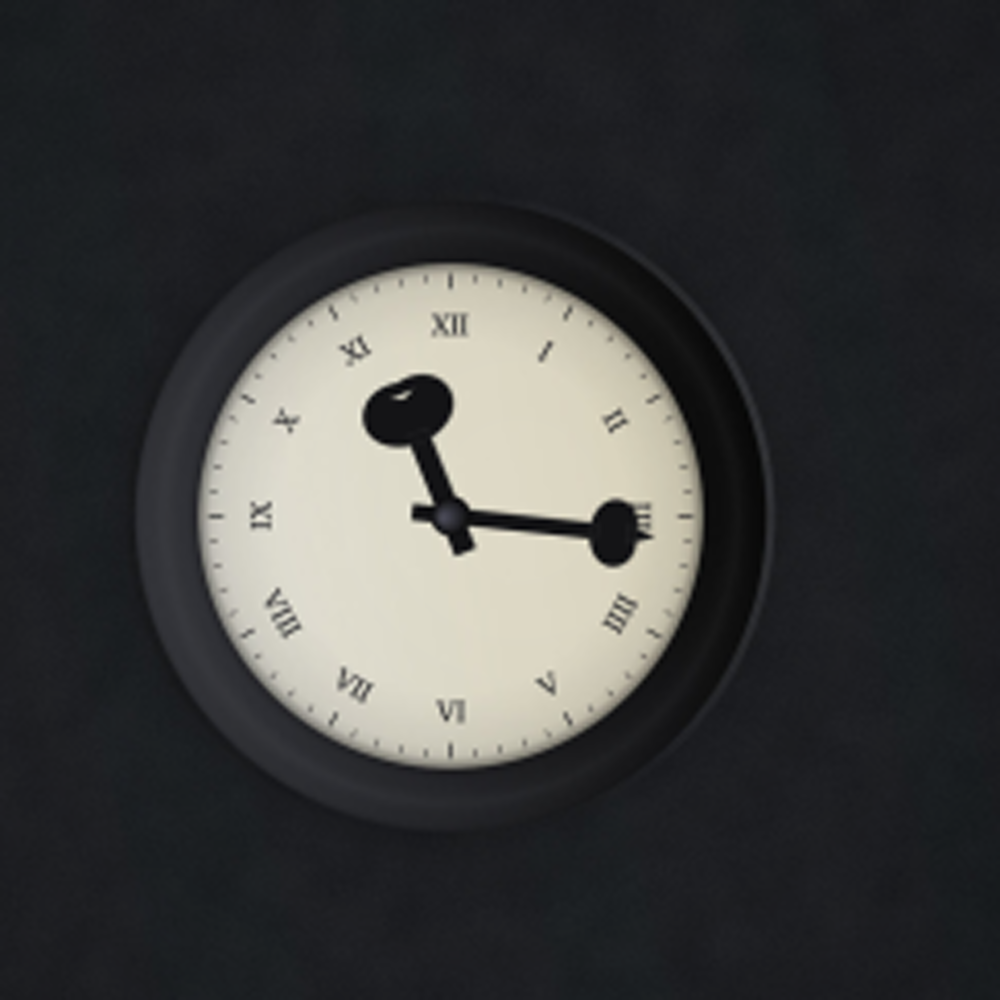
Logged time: 11 h 16 min
